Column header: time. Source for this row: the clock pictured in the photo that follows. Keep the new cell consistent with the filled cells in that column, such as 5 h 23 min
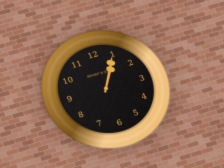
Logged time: 1 h 05 min
